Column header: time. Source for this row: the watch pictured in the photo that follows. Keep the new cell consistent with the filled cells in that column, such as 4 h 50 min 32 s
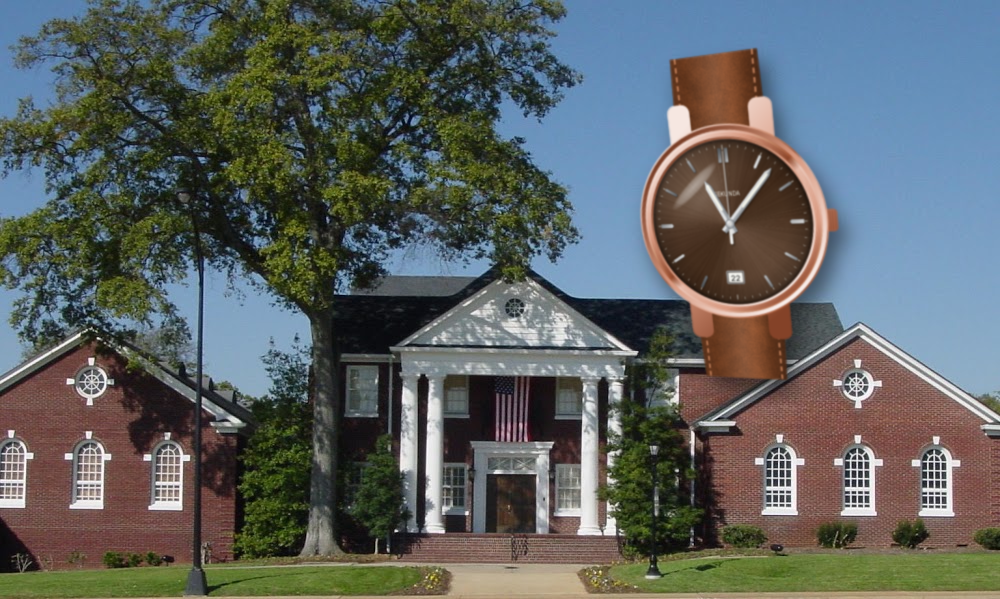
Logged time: 11 h 07 min 00 s
